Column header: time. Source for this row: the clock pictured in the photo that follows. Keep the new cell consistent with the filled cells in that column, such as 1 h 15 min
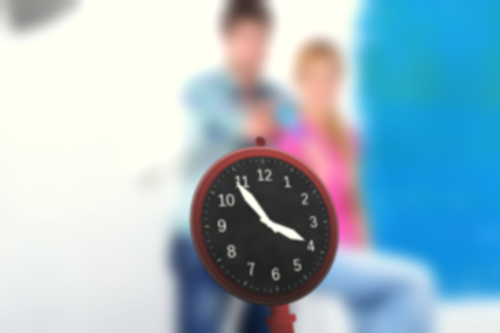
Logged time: 3 h 54 min
